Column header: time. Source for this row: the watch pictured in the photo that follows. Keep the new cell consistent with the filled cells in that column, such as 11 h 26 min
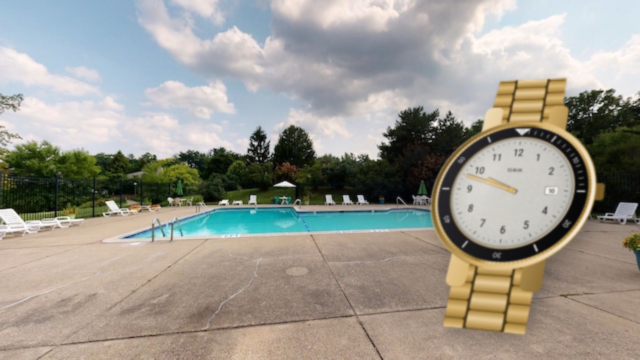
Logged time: 9 h 48 min
